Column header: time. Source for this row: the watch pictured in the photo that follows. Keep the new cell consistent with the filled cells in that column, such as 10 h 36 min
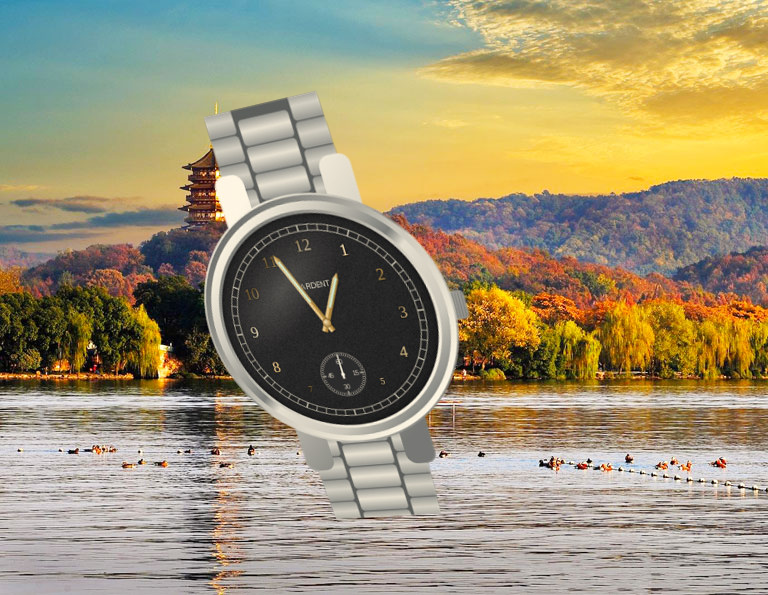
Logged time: 12 h 56 min
